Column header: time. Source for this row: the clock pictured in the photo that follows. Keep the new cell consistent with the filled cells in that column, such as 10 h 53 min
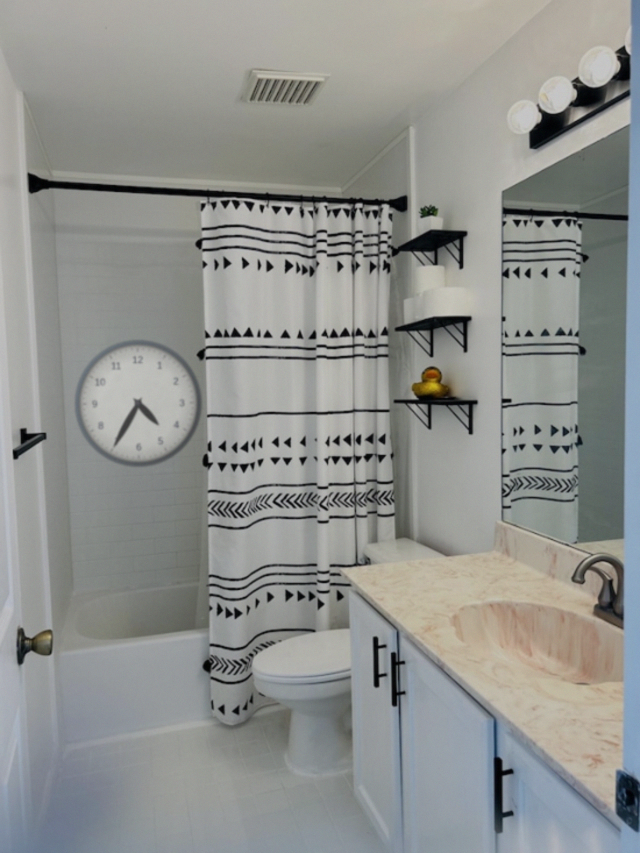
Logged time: 4 h 35 min
